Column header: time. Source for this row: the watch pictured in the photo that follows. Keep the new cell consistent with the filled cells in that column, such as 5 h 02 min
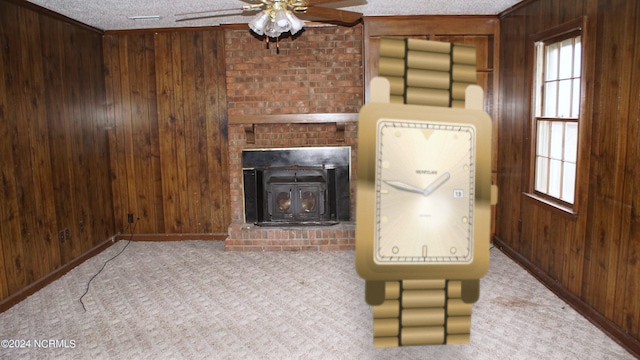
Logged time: 1 h 47 min
